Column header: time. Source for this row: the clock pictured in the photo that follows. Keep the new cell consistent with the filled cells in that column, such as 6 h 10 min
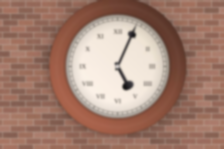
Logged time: 5 h 04 min
